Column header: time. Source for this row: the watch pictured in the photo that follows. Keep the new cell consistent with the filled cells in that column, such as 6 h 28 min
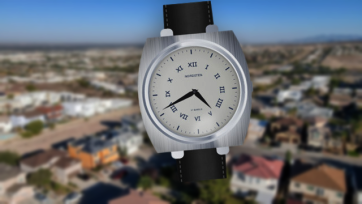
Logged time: 4 h 41 min
